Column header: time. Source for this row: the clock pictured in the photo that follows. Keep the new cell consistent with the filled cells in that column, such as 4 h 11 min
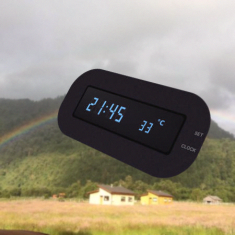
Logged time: 21 h 45 min
